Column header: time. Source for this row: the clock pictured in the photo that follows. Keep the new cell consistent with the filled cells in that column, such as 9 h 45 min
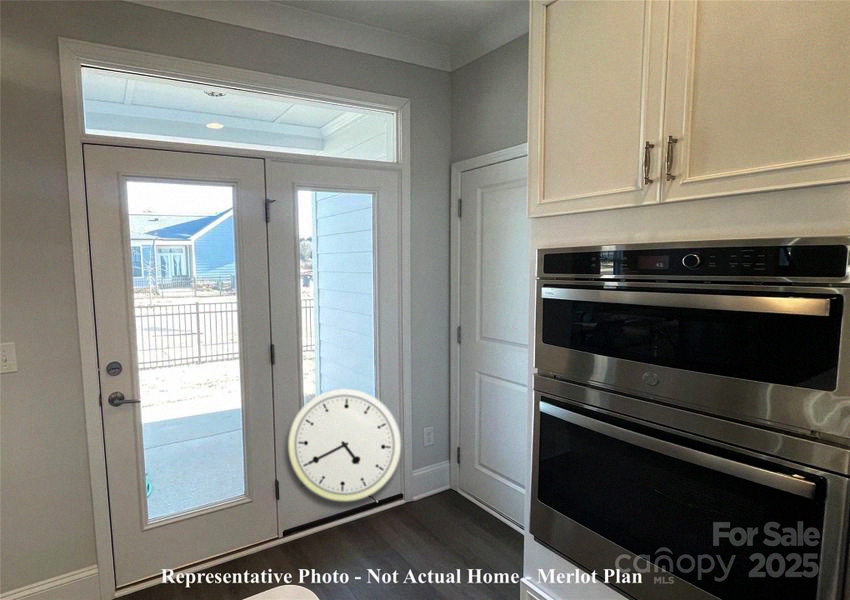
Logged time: 4 h 40 min
